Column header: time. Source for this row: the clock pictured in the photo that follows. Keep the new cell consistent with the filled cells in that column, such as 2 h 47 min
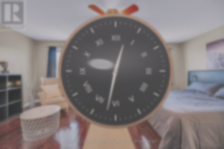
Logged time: 12 h 32 min
